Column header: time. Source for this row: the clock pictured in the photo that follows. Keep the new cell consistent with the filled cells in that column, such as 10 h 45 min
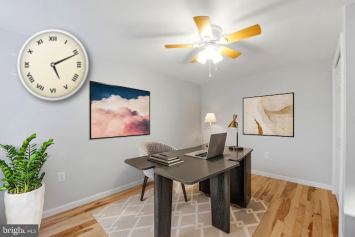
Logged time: 5 h 11 min
